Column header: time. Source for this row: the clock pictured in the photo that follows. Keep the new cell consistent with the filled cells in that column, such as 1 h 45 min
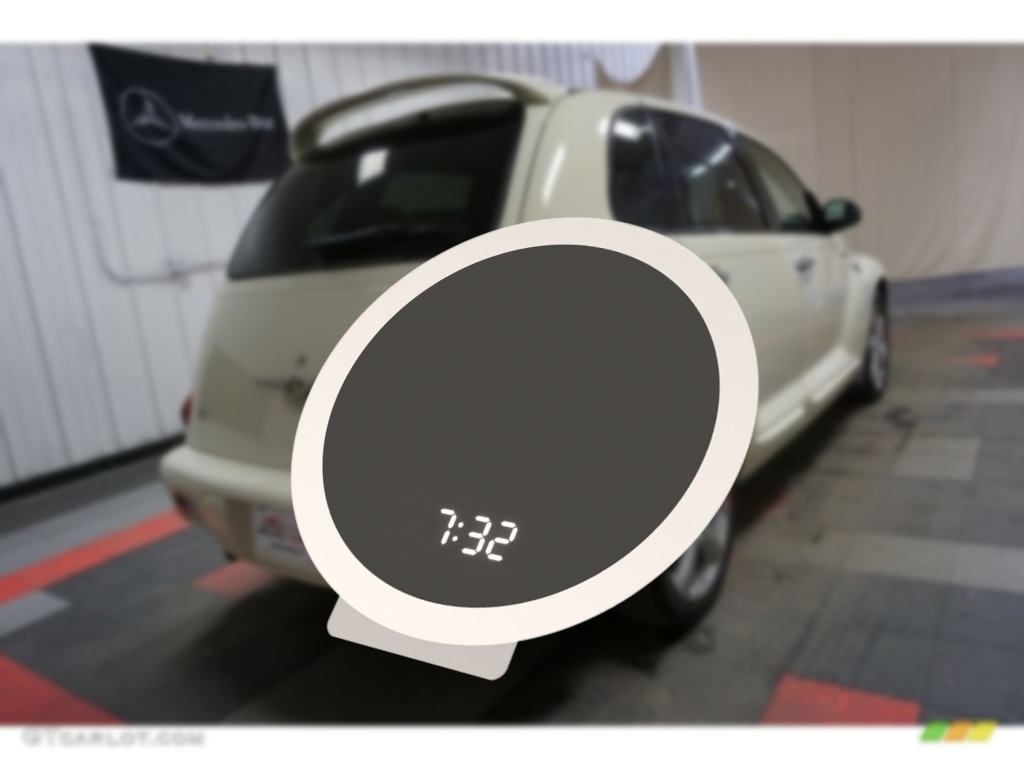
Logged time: 7 h 32 min
